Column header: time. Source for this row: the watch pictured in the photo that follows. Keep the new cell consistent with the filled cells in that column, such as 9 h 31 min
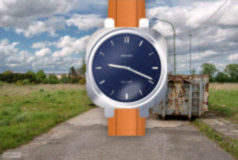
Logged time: 9 h 19 min
